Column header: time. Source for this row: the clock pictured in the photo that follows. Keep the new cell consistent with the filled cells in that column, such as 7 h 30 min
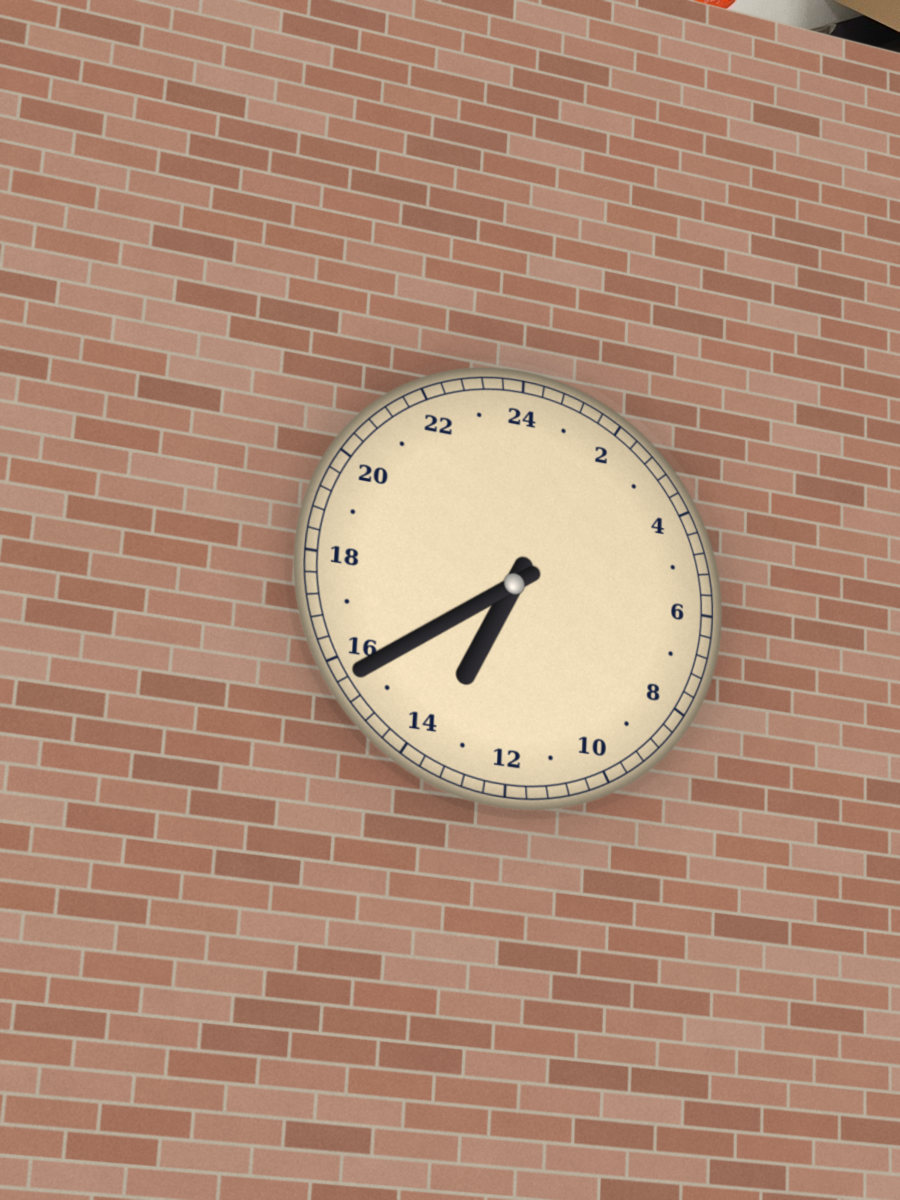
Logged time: 13 h 39 min
